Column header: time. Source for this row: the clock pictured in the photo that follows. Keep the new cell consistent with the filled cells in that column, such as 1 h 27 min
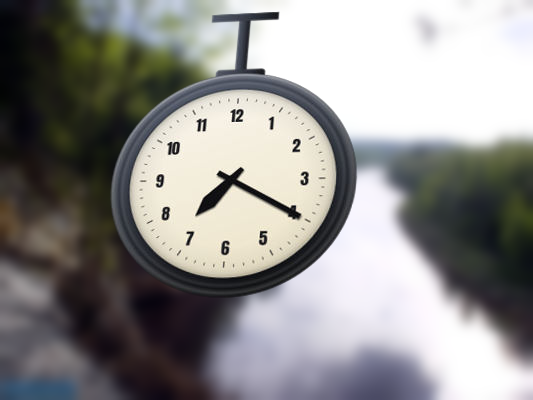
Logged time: 7 h 20 min
